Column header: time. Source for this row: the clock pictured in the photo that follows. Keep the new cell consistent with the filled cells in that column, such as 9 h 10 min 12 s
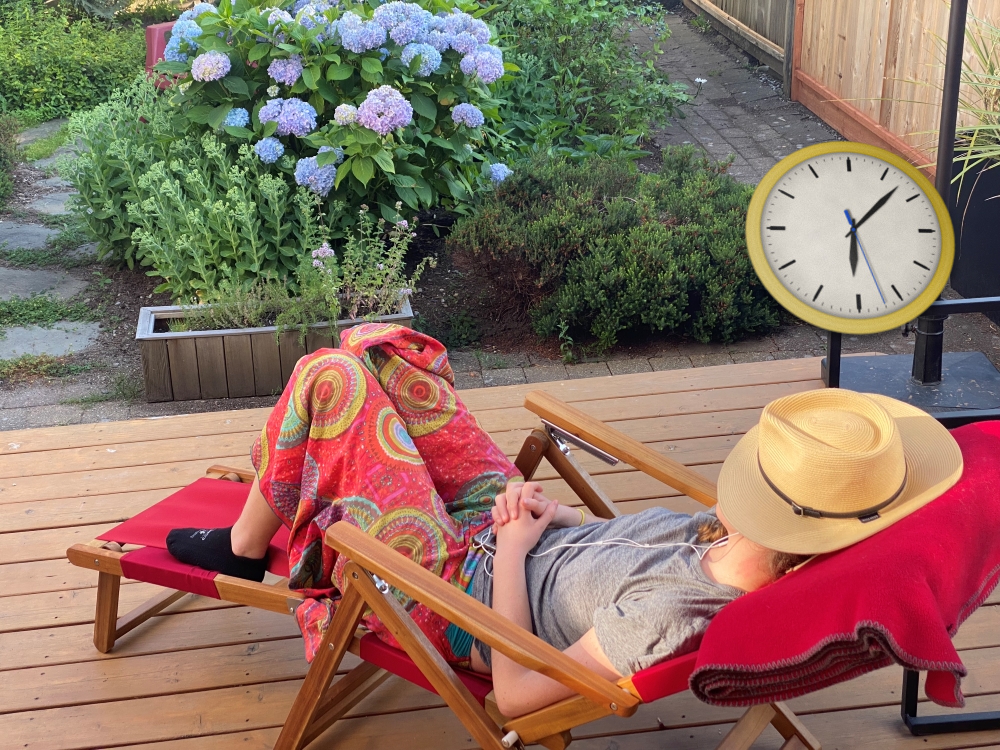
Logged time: 6 h 07 min 27 s
